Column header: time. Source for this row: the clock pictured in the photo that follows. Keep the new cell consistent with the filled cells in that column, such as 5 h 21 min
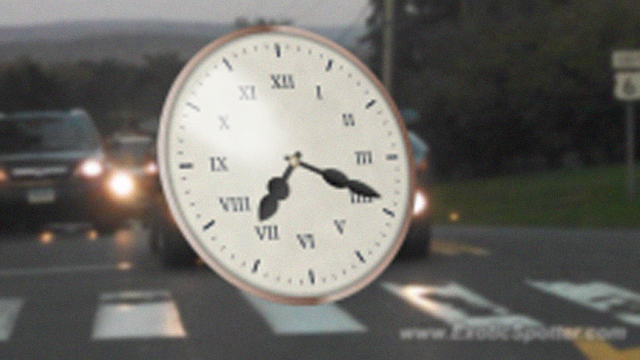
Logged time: 7 h 19 min
